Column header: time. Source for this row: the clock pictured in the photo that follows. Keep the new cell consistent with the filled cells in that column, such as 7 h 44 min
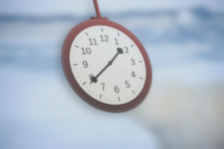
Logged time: 1 h 39 min
